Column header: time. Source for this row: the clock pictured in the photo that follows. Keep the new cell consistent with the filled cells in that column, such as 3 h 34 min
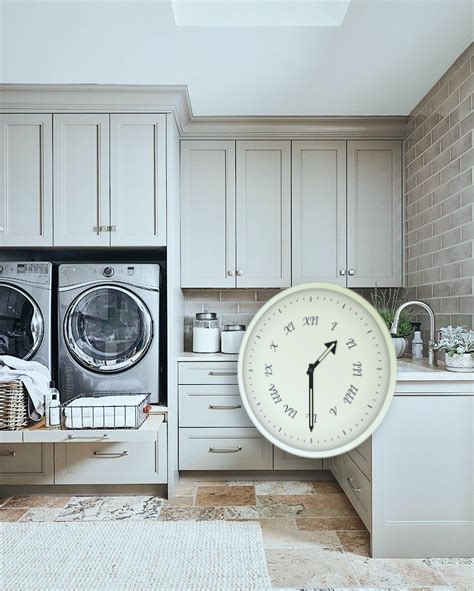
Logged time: 1 h 30 min
